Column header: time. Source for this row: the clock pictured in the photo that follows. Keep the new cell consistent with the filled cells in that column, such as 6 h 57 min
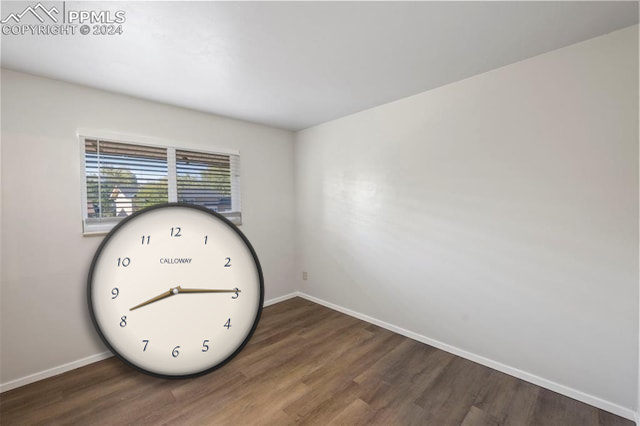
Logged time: 8 h 15 min
